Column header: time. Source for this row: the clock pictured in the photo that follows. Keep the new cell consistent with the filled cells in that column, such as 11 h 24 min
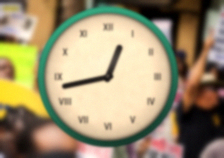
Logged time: 12 h 43 min
